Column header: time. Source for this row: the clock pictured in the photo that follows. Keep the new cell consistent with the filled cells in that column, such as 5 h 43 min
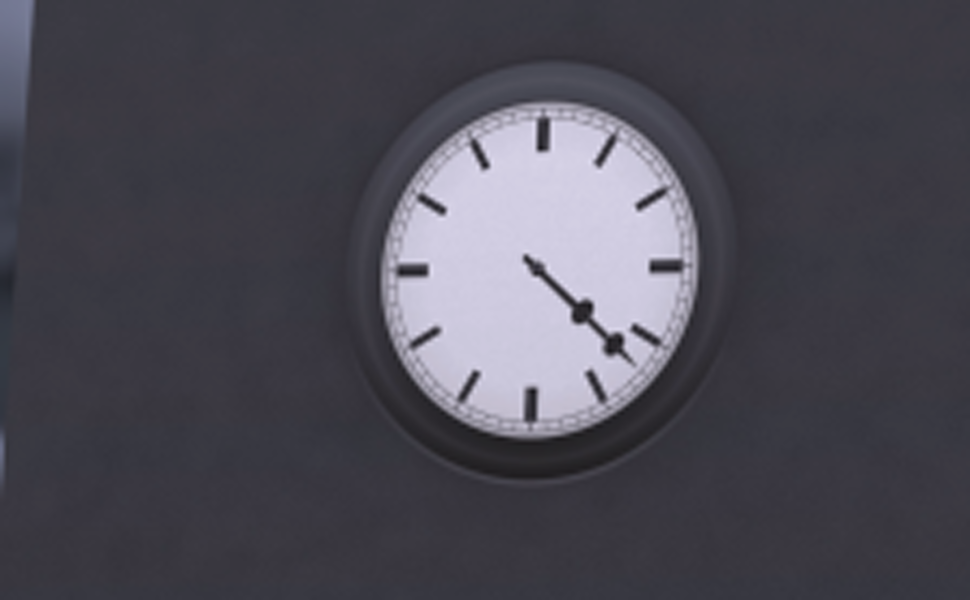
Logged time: 4 h 22 min
